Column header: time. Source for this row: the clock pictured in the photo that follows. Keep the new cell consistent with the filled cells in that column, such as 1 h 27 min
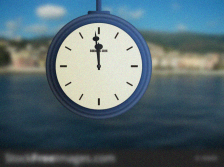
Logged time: 11 h 59 min
